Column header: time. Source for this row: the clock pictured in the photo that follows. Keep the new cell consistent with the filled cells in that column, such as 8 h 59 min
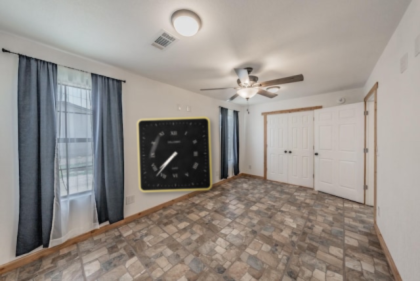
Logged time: 7 h 37 min
